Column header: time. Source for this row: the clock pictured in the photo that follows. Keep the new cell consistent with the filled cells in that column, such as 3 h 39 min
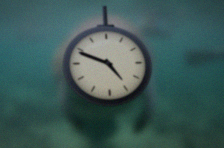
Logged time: 4 h 49 min
